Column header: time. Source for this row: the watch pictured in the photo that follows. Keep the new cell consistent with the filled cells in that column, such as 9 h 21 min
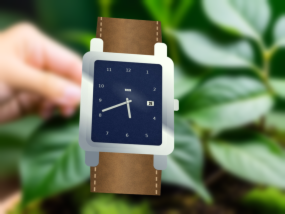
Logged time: 5 h 41 min
